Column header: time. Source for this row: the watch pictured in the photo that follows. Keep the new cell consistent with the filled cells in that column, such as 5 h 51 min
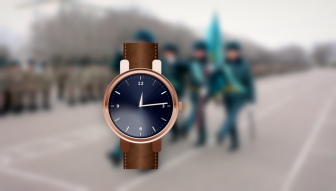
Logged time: 12 h 14 min
